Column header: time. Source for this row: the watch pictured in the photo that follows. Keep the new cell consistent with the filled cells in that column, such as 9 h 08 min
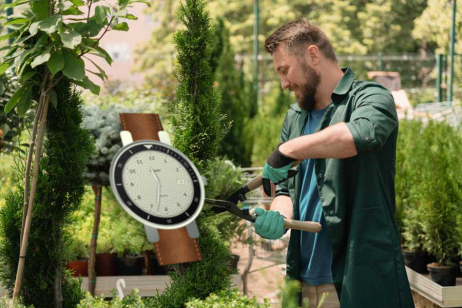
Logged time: 11 h 33 min
